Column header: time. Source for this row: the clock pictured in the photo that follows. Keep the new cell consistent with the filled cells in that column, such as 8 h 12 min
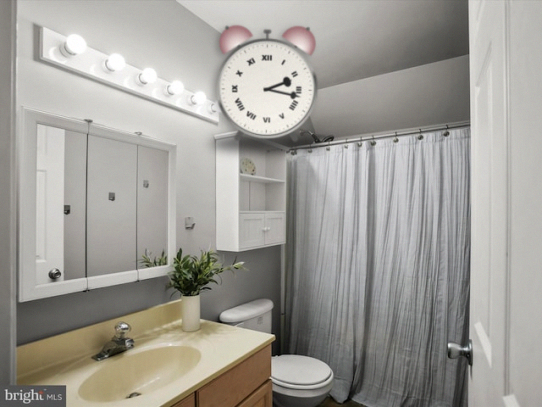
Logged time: 2 h 17 min
